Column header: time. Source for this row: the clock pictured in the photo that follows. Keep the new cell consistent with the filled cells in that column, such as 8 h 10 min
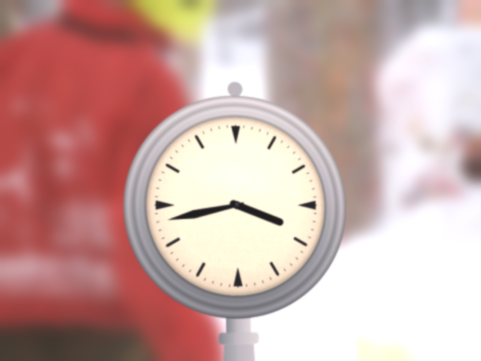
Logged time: 3 h 43 min
